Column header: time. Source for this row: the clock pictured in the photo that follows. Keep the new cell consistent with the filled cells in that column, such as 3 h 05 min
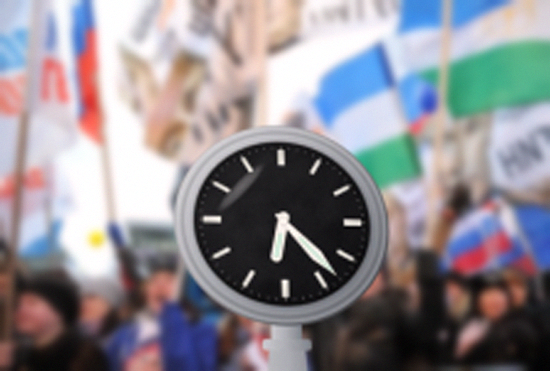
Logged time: 6 h 23 min
